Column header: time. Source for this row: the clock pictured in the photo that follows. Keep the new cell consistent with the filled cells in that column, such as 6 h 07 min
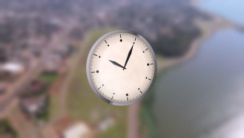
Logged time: 10 h 05 min
